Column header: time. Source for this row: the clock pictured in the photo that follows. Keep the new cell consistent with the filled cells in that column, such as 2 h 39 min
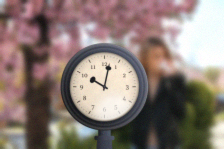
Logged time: 10 h 02 min
